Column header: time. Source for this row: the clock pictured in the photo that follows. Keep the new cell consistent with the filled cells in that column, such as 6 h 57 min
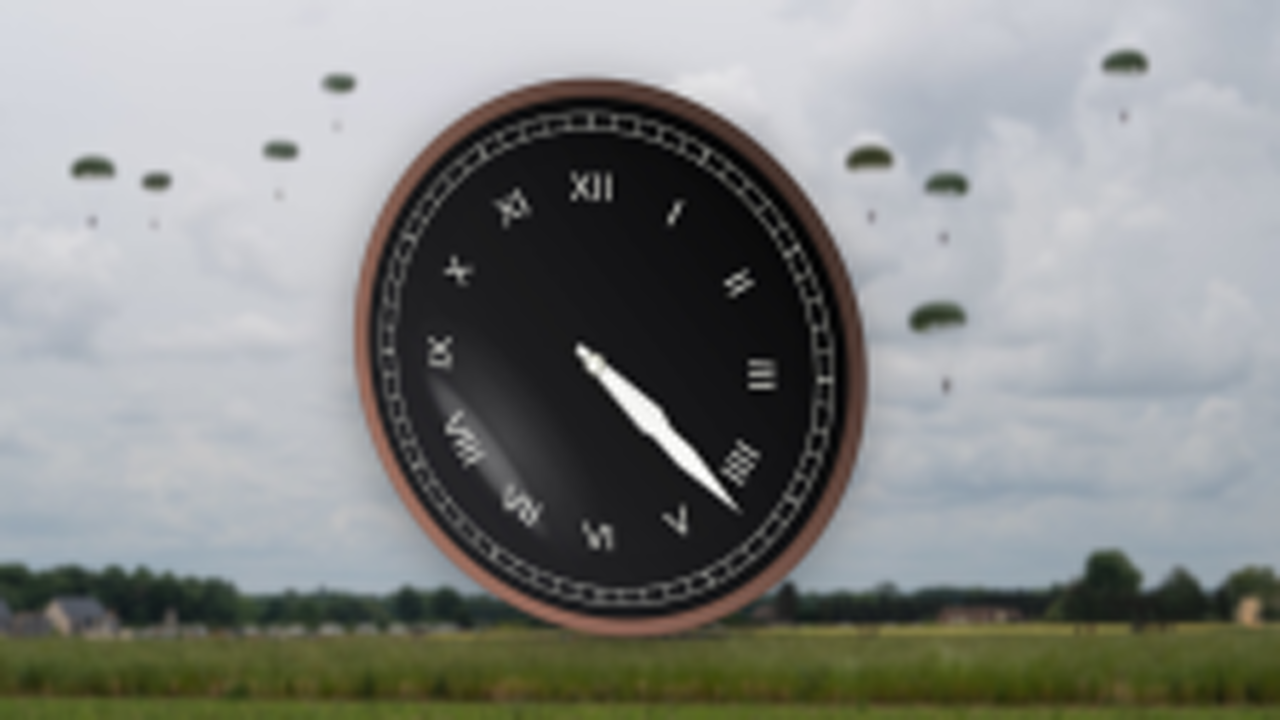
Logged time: 4 h 22 min
